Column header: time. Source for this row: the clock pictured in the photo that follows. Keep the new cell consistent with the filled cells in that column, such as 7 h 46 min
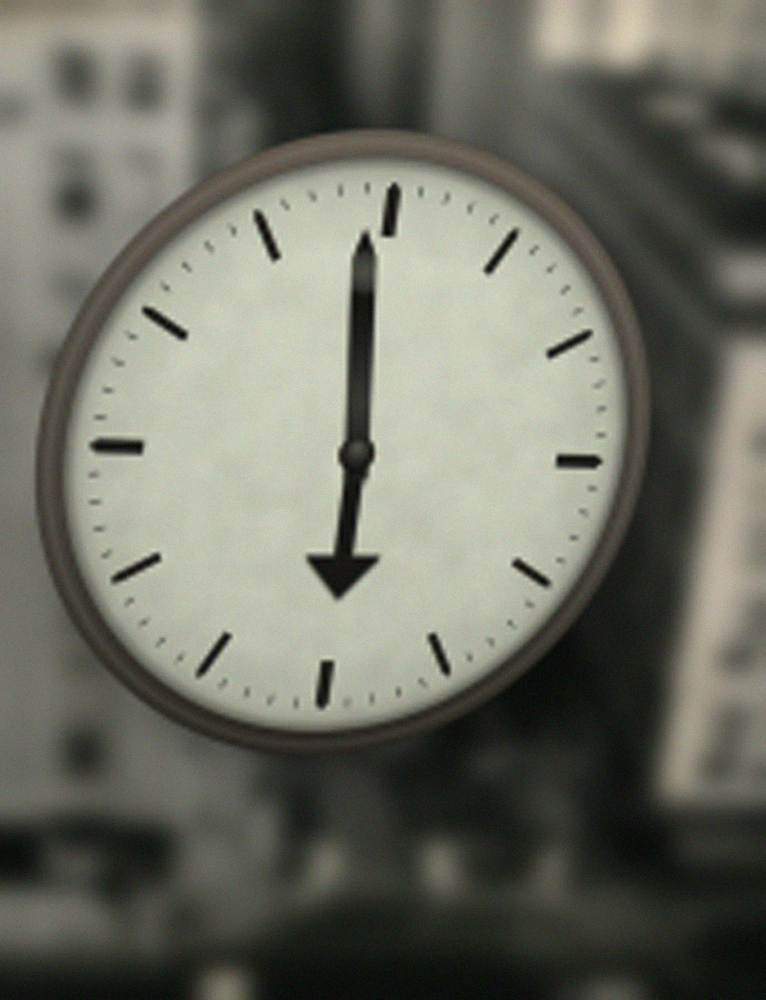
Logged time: 5 h 59 min
